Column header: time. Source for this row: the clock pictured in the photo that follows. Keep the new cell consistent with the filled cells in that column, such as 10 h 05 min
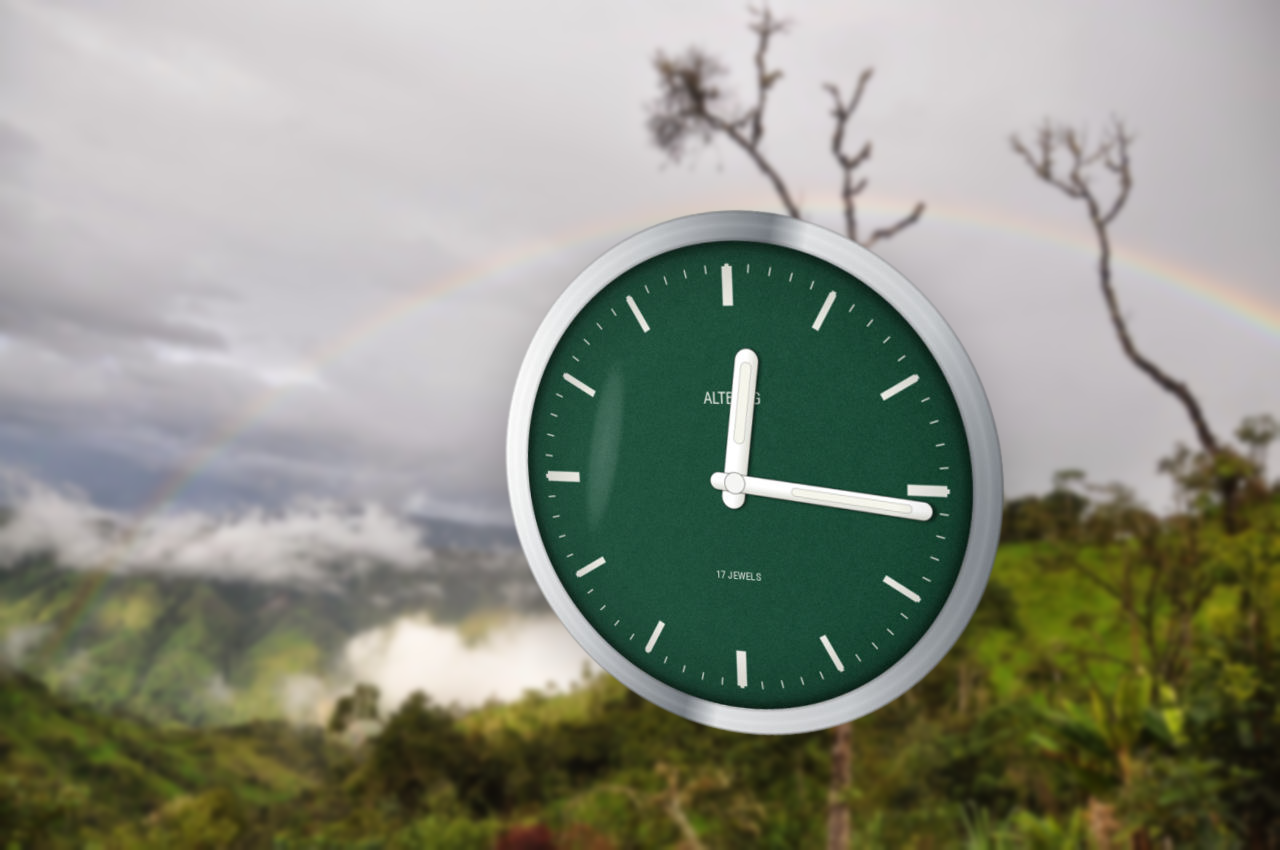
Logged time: 12 h 16 min
